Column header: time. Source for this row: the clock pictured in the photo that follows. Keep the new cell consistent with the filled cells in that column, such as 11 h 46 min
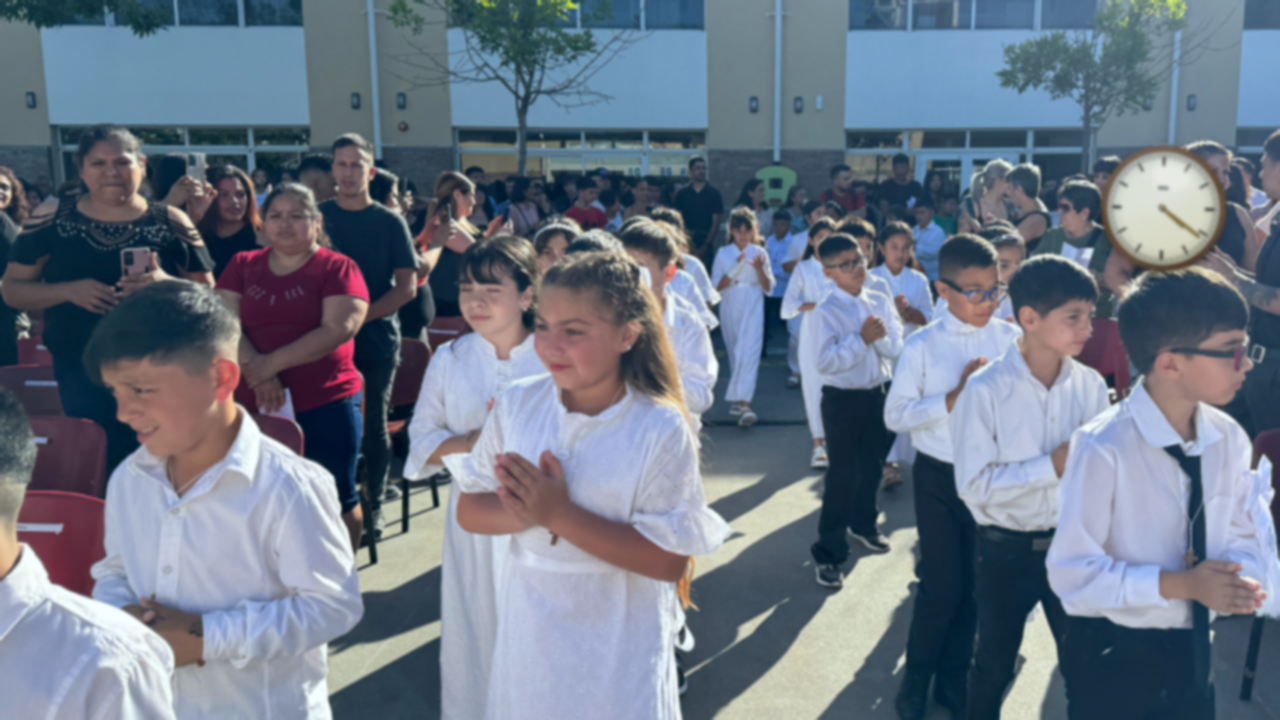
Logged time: 4 h 21 min
